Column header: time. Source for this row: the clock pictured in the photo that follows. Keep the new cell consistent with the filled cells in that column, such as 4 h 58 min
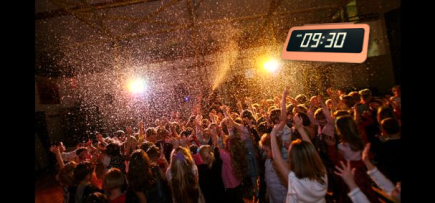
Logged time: 9 h 30 min
